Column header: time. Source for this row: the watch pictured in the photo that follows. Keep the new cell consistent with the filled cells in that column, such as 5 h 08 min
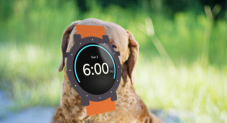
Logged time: 6 h 00 min
